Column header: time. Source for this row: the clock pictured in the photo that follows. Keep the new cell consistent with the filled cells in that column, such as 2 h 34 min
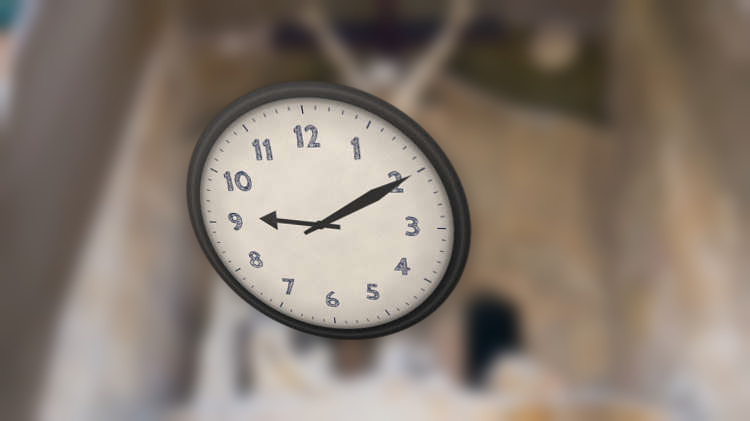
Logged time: 9 h 10 min
